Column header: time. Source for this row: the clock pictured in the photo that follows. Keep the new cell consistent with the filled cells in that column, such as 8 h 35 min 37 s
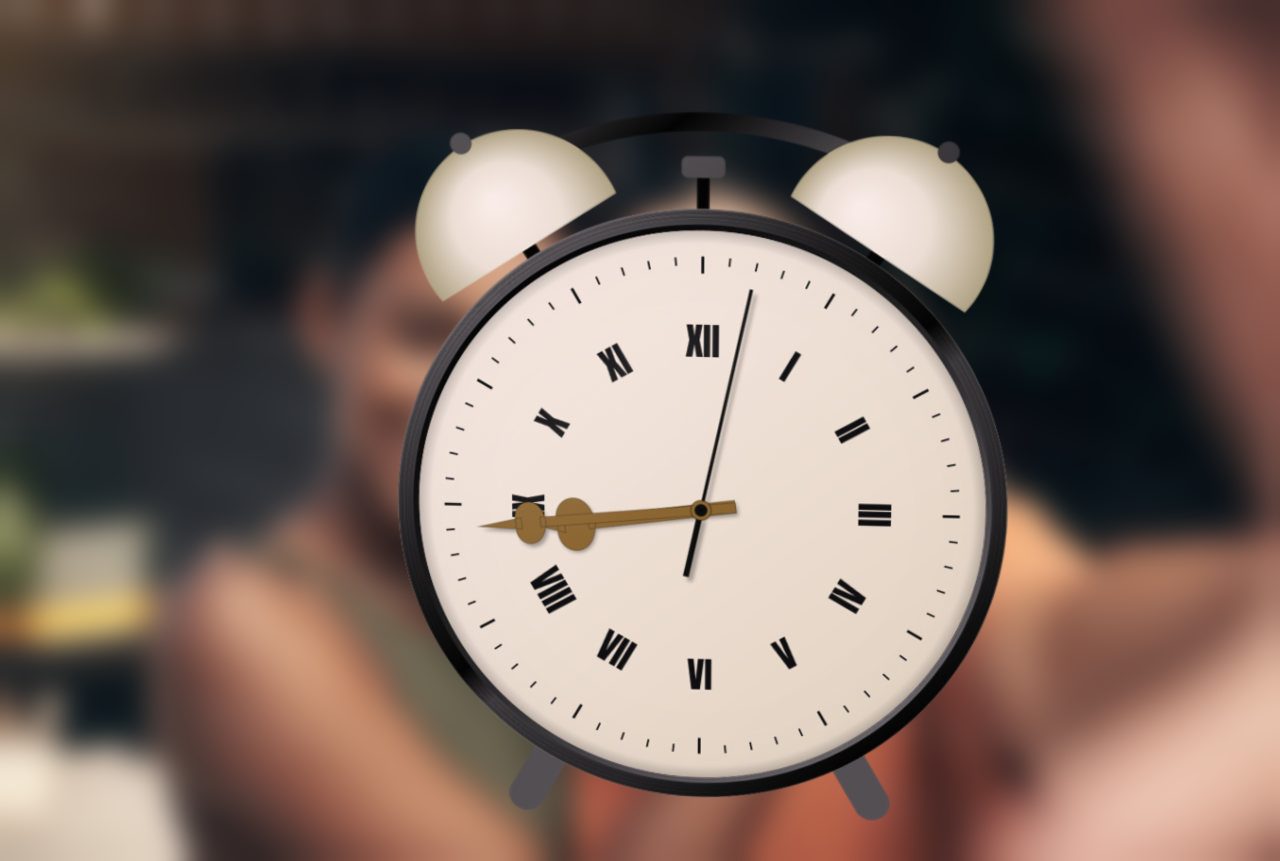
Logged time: 8 h 44 min 02 s
